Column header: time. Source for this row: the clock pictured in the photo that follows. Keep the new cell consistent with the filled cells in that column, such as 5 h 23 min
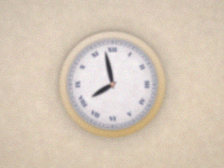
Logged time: 7 h 58 min
